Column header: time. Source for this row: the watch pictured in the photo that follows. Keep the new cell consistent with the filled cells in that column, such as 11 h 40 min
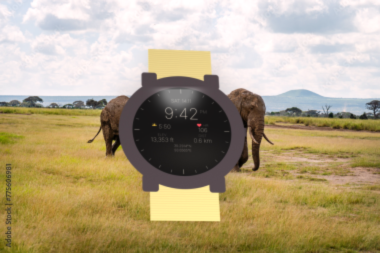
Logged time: 9 h 42 min
